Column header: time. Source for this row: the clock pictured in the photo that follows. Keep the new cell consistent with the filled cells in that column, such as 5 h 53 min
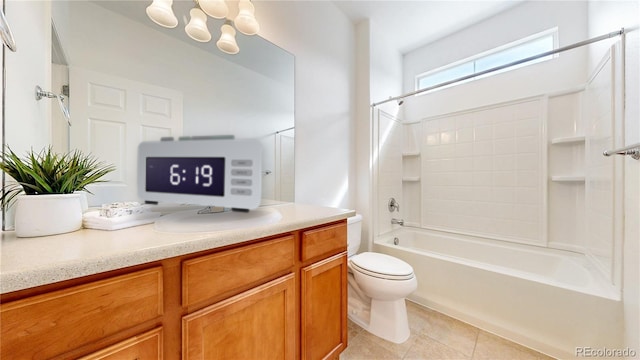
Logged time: 6 h 19 min
